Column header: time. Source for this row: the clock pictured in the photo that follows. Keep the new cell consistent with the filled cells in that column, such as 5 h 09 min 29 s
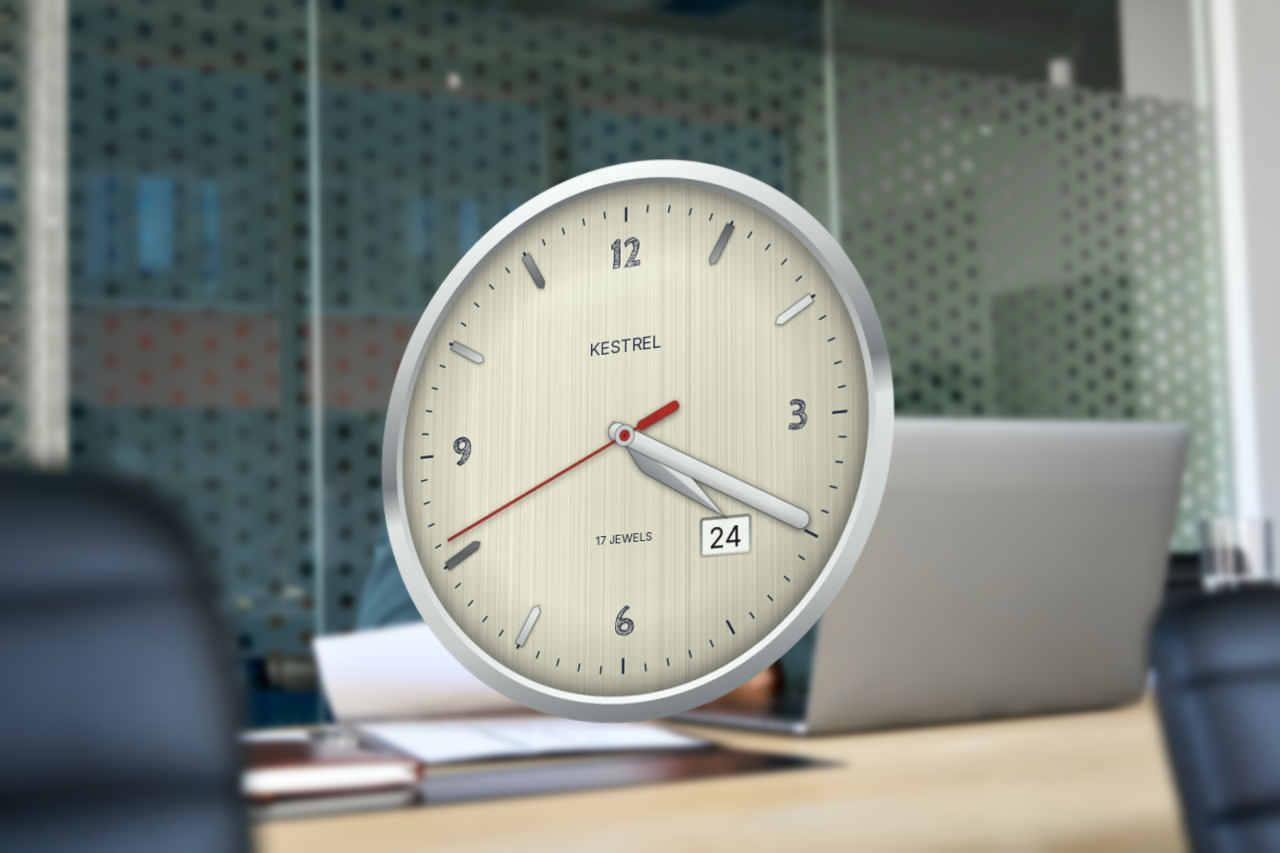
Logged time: 4 h 19 min 41 s
